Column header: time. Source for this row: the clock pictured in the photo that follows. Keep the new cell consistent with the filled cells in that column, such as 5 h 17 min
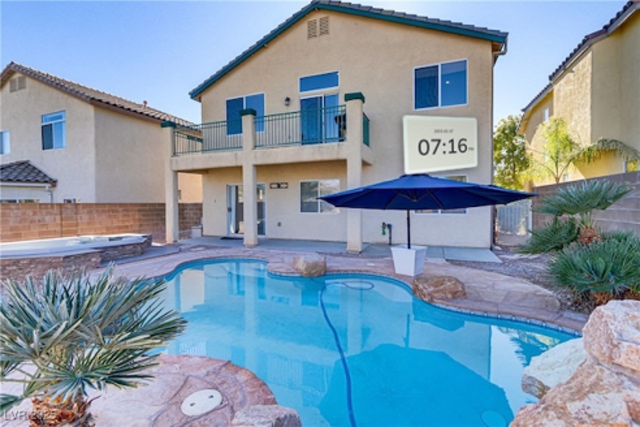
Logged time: 7 h 16 min
